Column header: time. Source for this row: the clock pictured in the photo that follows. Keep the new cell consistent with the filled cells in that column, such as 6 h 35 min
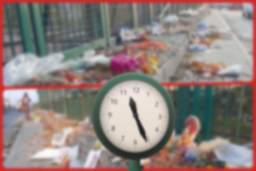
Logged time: 11 h 26 min
